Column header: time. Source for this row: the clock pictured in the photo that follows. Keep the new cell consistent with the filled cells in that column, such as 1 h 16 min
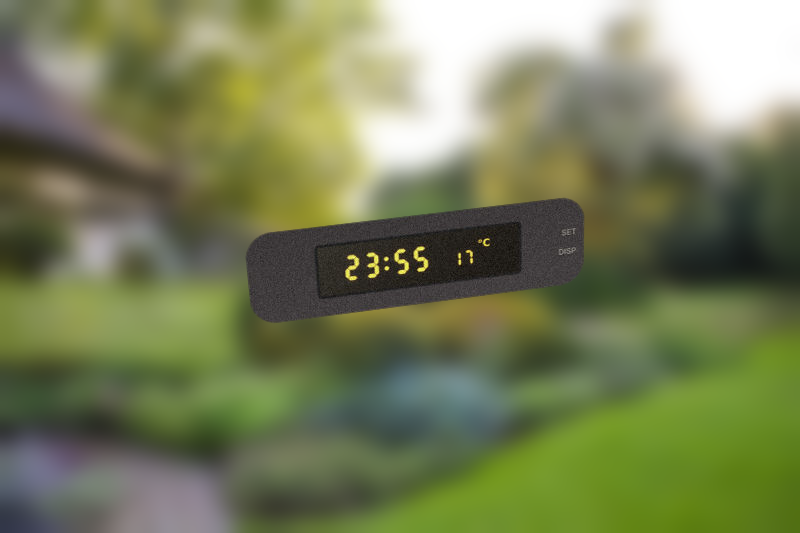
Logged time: 23 h 55 min
